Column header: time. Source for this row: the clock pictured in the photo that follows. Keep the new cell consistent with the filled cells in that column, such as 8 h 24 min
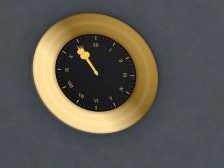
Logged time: 10 h 54 min
